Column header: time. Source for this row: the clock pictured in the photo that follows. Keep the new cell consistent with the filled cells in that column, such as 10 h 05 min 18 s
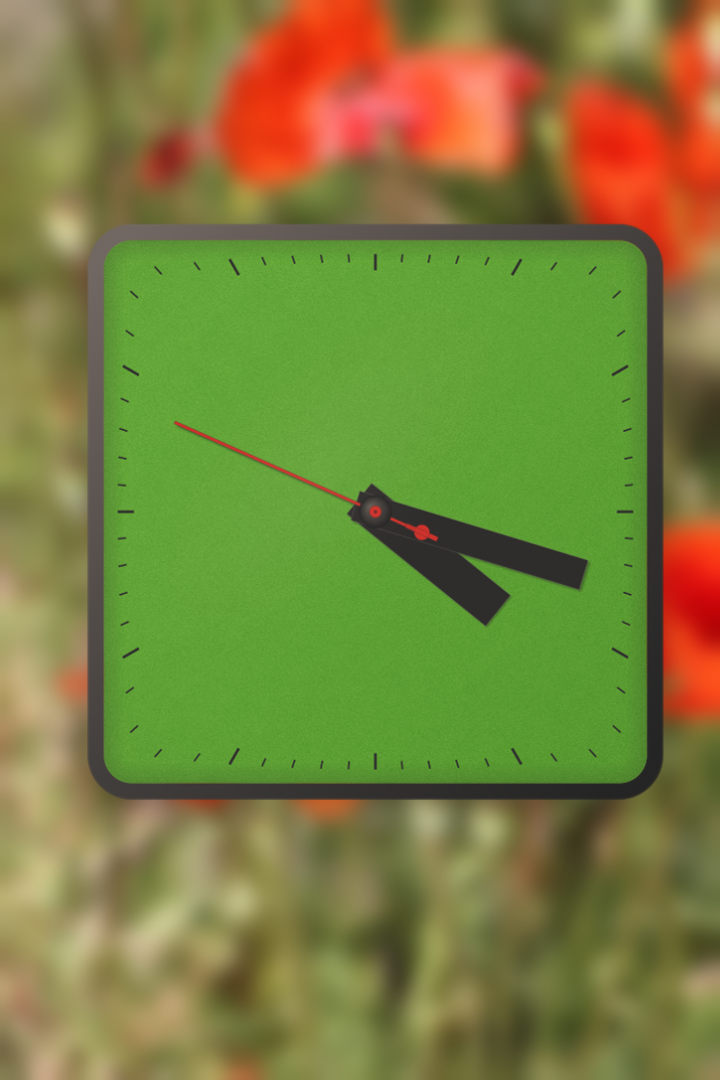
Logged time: 4 h 17 min 49 s
